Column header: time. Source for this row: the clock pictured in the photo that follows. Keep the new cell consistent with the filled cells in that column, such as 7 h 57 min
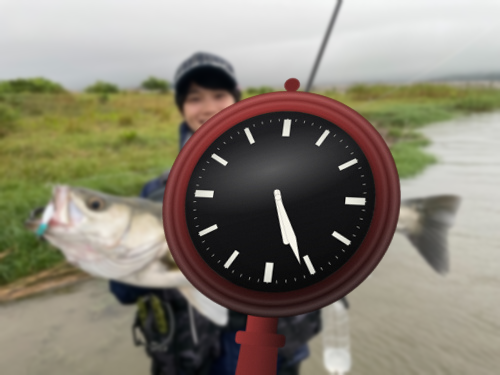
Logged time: 5 h 26 min
